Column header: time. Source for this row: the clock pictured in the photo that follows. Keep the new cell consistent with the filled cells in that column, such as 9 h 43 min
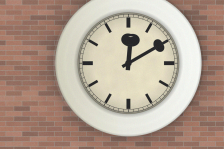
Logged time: 12 h 10 min
